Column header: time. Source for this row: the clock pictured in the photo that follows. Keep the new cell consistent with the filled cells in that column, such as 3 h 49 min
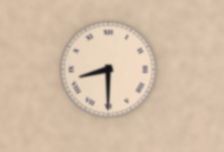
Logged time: 8 h 30 min
